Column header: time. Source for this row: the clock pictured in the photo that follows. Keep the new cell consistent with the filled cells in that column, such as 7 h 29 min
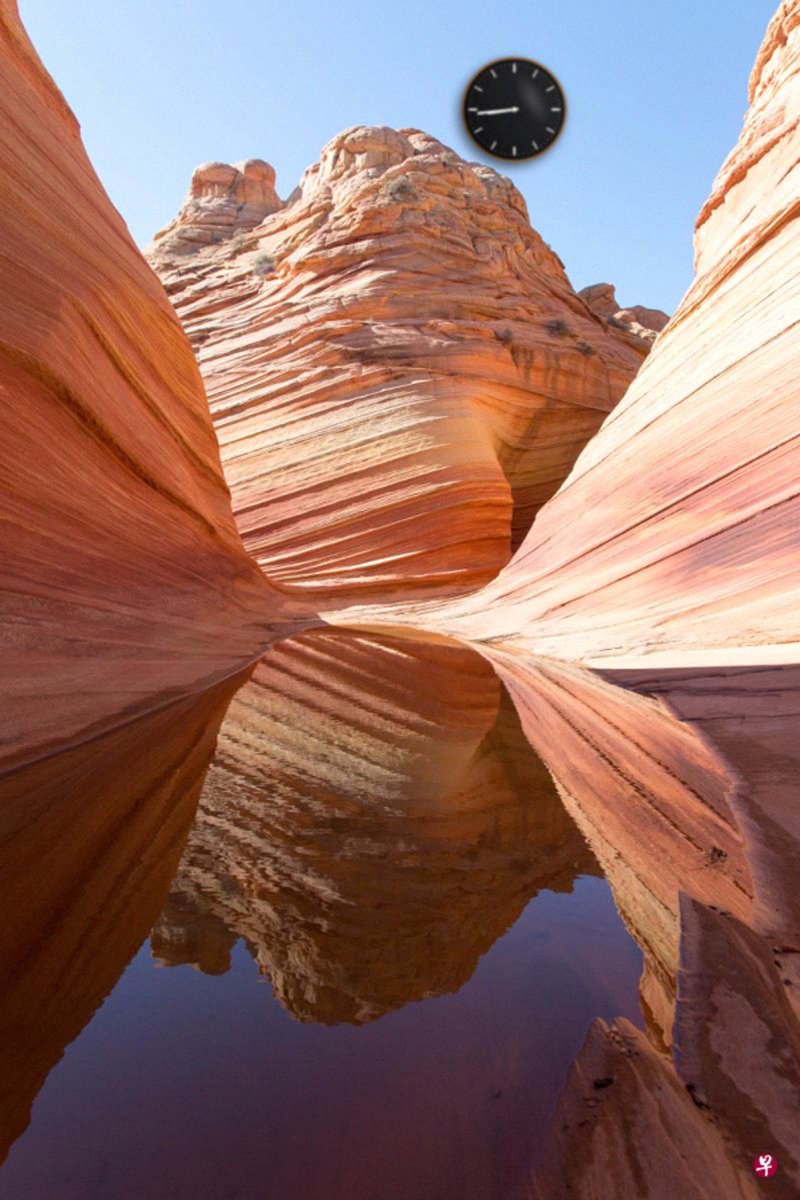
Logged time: 8 h 44 min
